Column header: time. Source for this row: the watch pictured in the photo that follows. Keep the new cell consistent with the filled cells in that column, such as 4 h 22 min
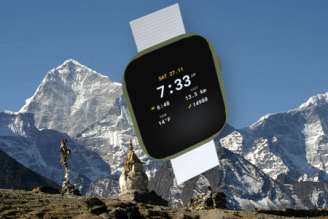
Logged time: 7 h 33 min
